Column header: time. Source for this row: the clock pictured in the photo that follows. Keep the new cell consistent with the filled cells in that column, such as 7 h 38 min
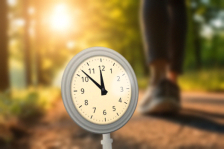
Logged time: 11 h 52 min
